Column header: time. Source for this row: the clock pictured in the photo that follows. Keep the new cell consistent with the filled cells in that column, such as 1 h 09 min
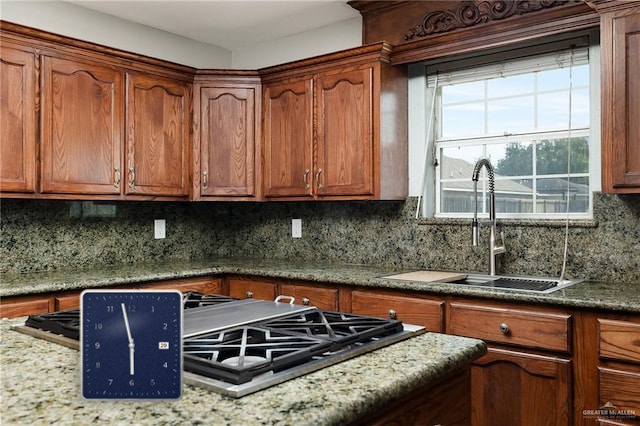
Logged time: 5 h 58 min
